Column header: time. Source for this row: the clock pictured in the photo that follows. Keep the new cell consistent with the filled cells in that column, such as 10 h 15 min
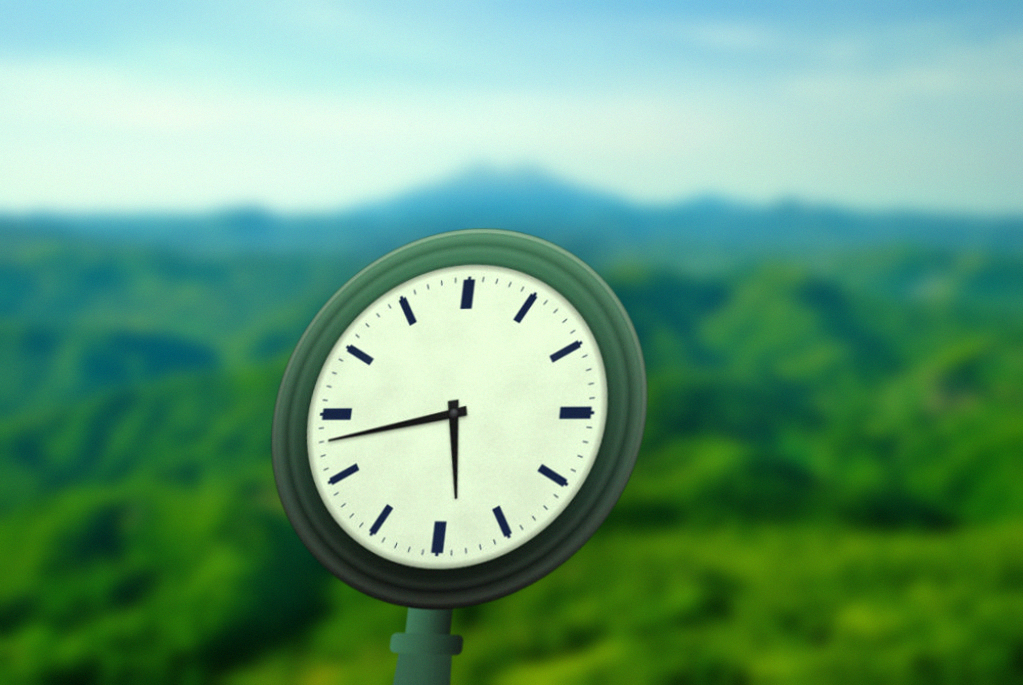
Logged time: 5 h 43 min
